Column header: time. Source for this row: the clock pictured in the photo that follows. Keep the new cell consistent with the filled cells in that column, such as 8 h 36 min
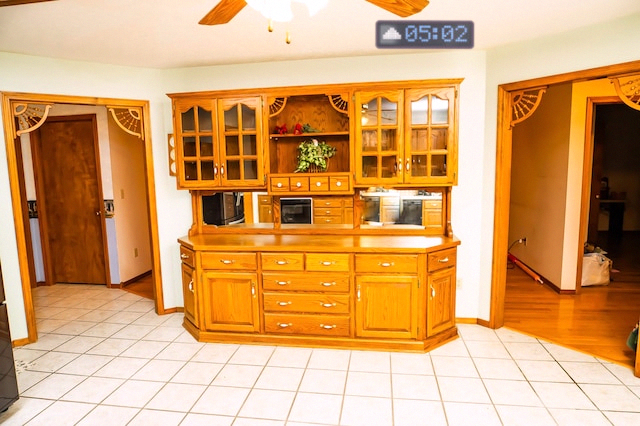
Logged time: 5 h 02 min
